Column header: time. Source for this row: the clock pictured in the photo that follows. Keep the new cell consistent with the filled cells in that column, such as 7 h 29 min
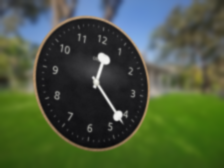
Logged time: 12 h 22 min
